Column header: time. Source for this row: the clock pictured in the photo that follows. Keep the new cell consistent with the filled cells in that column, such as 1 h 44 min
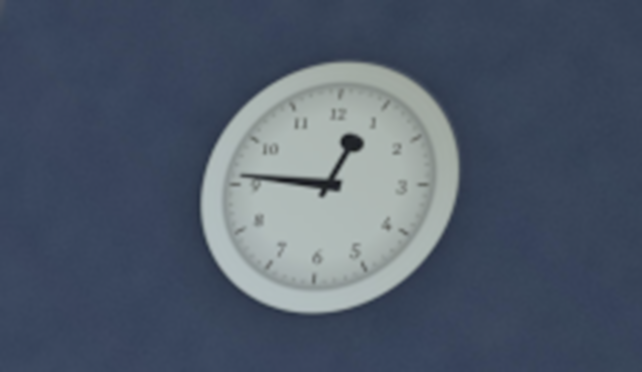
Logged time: 12 h 46 min
